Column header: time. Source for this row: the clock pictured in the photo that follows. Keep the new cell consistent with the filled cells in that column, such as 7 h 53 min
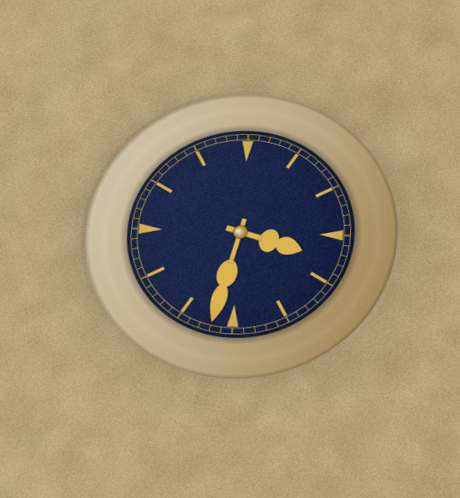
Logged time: 3 h 32 min
